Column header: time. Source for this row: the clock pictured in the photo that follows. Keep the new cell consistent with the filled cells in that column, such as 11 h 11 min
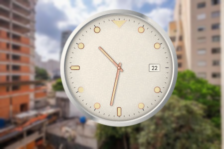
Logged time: 10 h 32 min
